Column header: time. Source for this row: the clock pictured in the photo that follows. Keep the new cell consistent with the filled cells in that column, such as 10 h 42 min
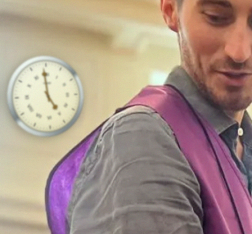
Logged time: 4 h 59 min
